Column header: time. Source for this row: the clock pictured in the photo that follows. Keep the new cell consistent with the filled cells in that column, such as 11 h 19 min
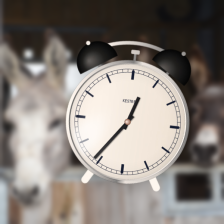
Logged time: 12 h 36 min
